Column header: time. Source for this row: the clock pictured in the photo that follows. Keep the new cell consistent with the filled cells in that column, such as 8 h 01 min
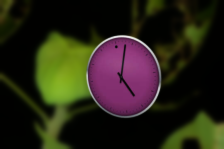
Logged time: 5 h 03 min
